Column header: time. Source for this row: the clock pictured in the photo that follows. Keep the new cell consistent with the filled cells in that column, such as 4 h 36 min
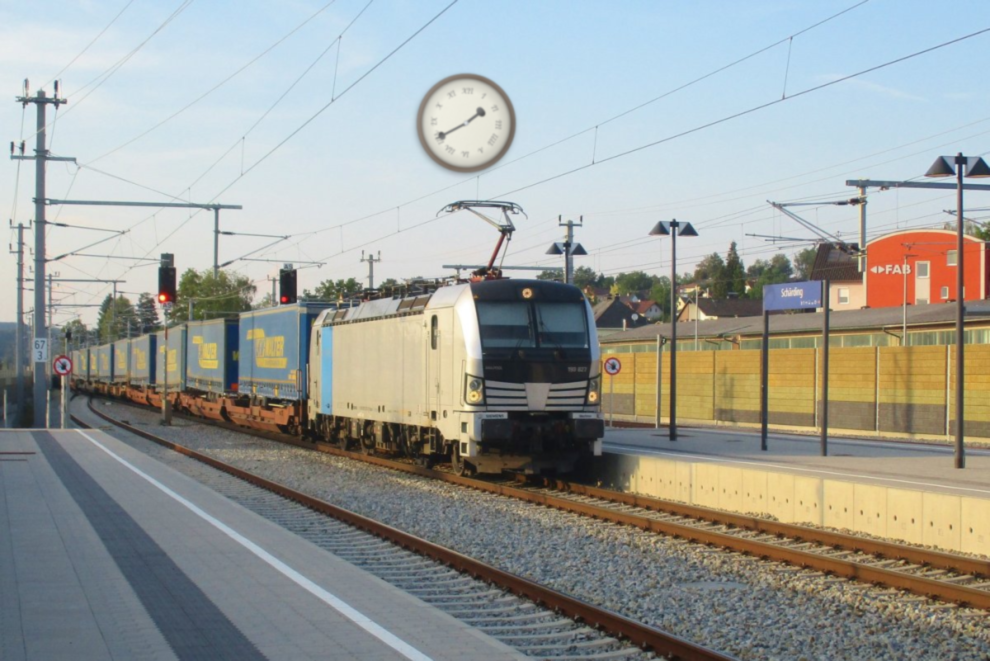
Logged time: 1 h 40 min
